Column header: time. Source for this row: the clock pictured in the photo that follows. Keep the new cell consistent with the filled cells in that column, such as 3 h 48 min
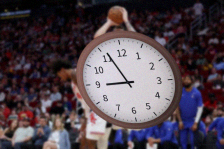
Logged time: 8 h 56 min
